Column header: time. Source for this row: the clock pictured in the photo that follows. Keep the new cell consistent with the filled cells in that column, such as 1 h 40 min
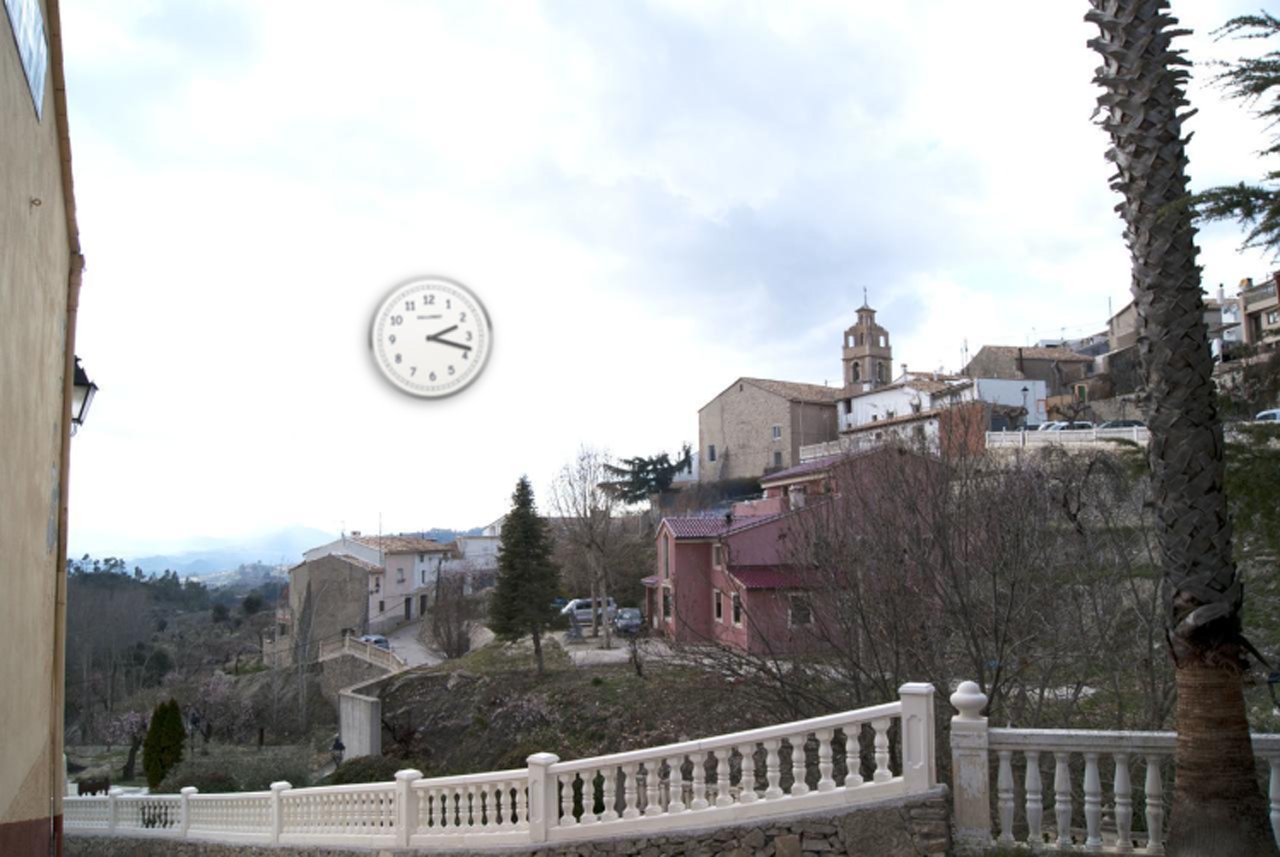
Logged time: 2 h 18 min
